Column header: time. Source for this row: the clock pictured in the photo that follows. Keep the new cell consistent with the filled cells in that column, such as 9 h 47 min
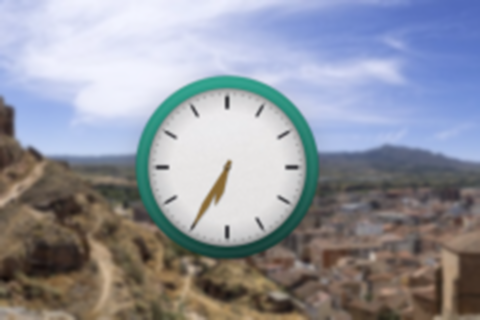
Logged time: 6 h 35 min
